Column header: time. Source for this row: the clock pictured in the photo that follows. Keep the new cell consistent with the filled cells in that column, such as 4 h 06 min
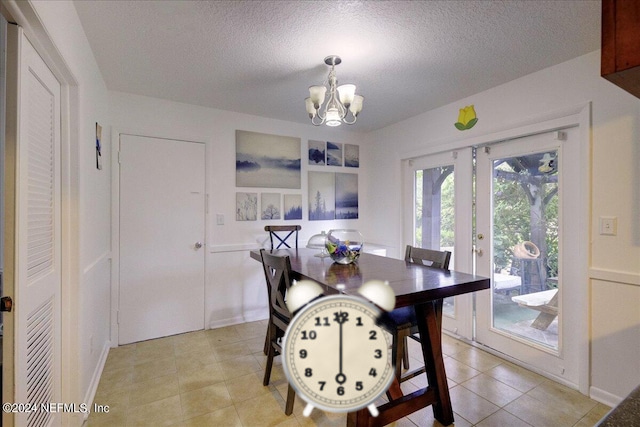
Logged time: 6 h 00 min
